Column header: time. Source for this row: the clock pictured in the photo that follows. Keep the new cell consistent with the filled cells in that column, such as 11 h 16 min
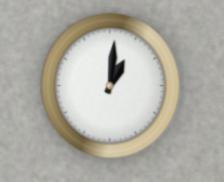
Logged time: 1 h 01 min
